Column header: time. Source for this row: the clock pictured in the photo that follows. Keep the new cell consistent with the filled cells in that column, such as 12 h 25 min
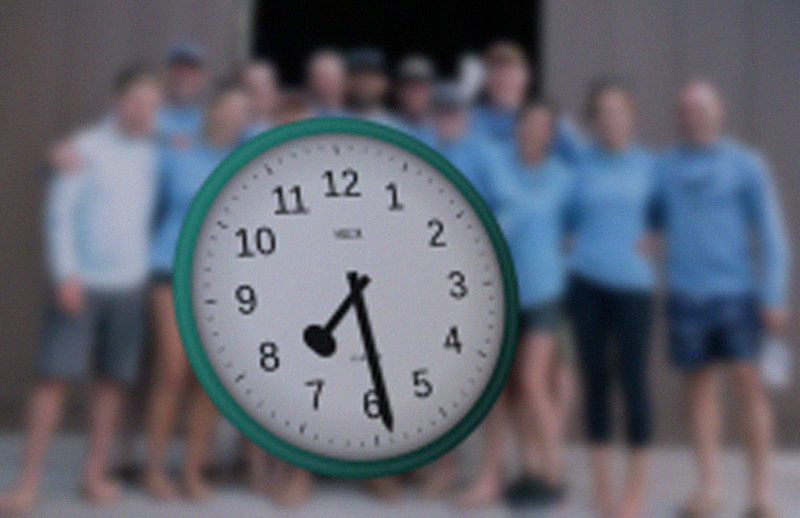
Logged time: 7 h 29 min
